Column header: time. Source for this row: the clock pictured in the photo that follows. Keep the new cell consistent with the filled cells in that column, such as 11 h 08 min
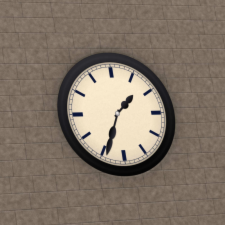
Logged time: 1 h 34 min
